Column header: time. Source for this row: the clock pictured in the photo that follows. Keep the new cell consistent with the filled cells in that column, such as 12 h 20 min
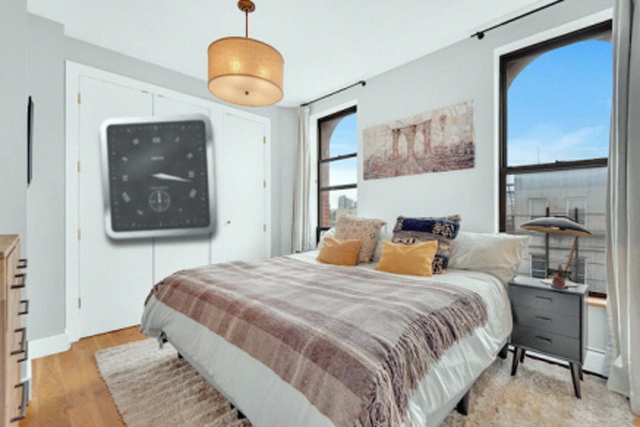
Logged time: 3 h 17 min
